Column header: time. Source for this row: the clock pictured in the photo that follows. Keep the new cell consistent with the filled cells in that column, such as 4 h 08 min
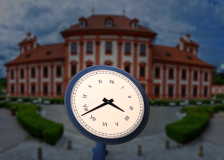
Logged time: 3 h 38 min
